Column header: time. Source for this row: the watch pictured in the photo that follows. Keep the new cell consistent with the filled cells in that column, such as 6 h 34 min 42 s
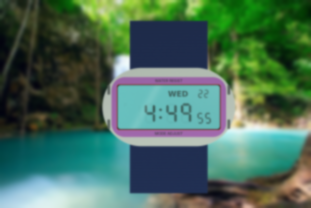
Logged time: 4 h 49 min 55 s
